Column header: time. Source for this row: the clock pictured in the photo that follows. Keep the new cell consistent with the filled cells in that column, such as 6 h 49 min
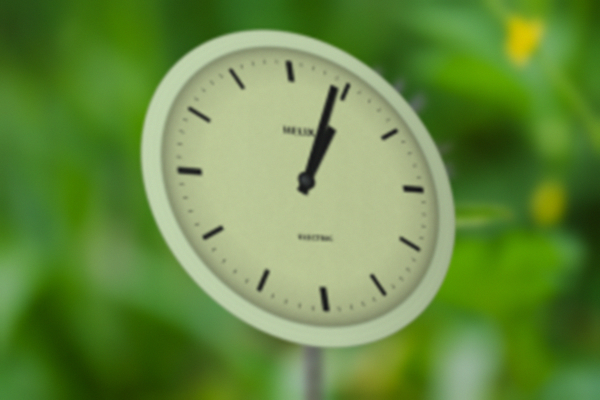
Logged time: 1 h 04 min
